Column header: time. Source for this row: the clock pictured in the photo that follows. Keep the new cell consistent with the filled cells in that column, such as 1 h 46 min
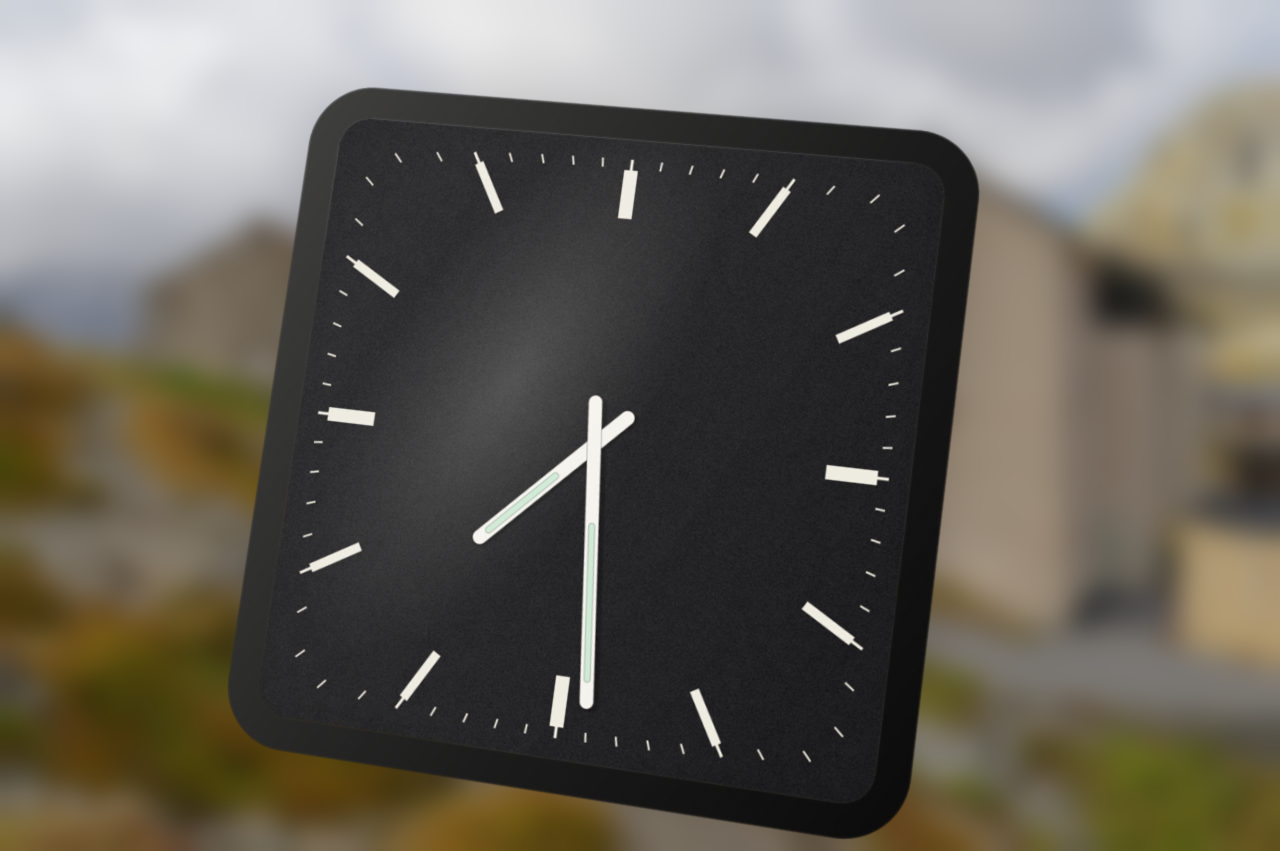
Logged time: 7 h 29 min
